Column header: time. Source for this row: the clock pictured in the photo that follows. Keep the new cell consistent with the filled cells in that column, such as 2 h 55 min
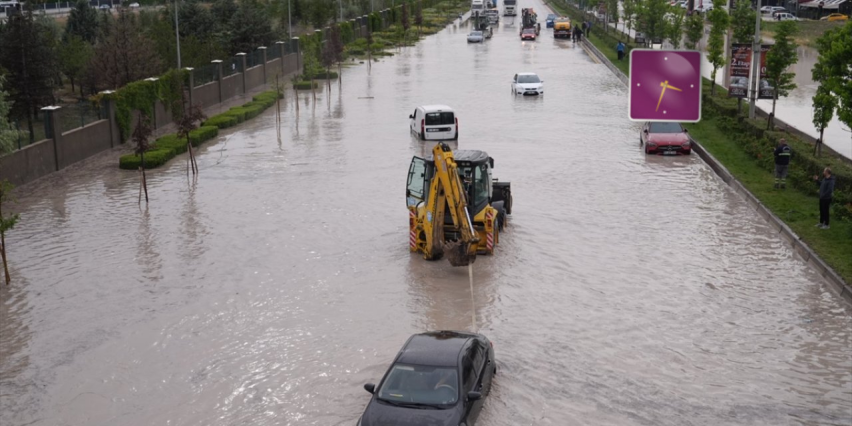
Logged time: 3 h 33 min
